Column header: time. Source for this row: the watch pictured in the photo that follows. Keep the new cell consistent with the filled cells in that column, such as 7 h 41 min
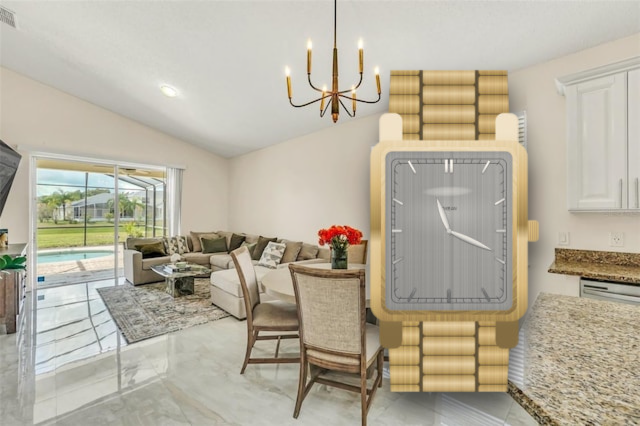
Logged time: 11 h 19 min
